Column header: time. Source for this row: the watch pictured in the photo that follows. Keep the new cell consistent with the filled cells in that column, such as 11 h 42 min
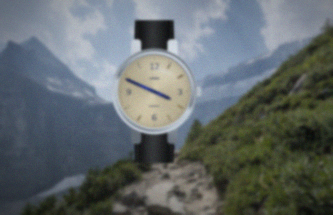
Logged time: 3 h 49 min
